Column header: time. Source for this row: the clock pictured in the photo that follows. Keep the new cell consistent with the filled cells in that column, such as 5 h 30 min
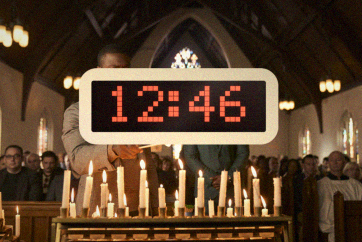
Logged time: 12 h 46 min
